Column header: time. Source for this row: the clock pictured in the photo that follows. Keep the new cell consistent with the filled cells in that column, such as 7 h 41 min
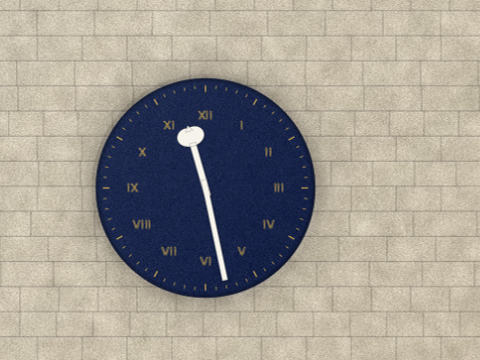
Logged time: 11 h 28 min
